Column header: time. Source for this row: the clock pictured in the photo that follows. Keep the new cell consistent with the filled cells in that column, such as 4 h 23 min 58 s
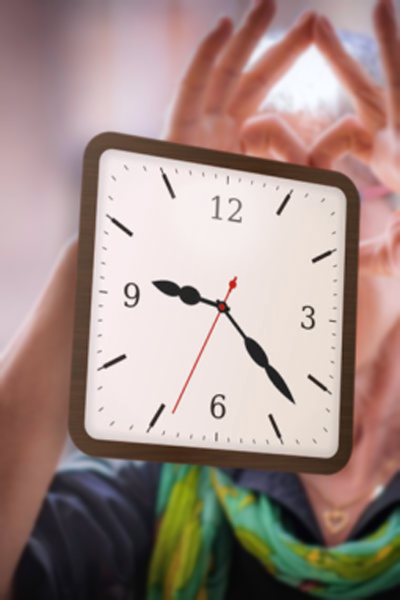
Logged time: 9 h 22 min 34 s
